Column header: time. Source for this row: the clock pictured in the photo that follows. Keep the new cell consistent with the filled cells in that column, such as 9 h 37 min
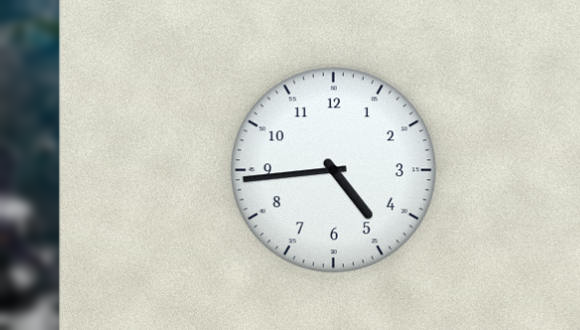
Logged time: 4 h 44 min
